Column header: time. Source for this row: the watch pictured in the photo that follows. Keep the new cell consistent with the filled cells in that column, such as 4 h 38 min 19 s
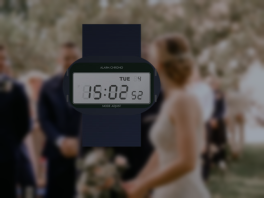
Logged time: 15 h 02 min 52 s
